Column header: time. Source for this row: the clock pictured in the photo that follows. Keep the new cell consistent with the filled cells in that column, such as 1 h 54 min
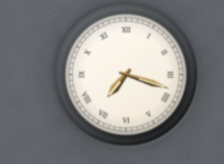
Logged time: 7 h 18 min
